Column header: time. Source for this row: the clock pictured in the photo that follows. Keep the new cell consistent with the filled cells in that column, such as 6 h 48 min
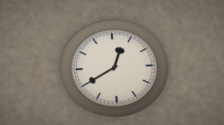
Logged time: 12 h 40 min
